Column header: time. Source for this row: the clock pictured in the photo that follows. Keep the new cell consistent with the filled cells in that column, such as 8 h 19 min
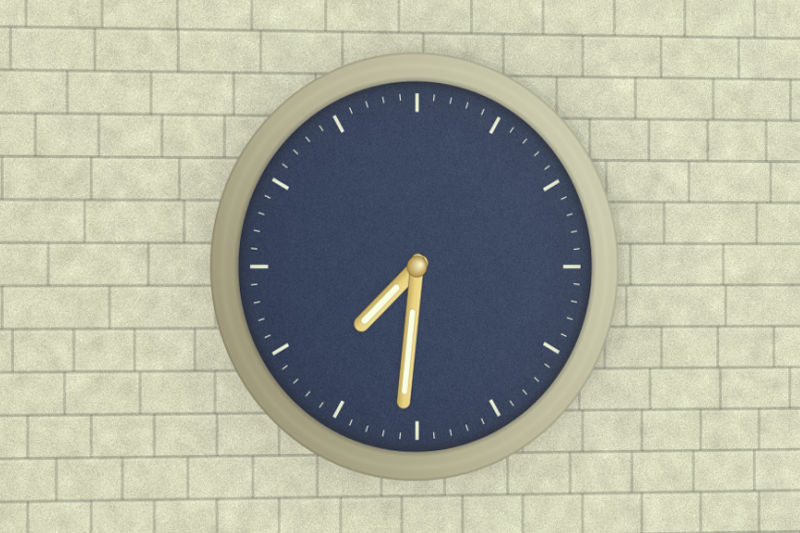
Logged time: 7 h 31 min
